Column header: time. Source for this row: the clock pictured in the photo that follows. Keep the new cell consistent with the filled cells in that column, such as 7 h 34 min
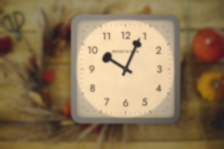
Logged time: 10 h 04 min
